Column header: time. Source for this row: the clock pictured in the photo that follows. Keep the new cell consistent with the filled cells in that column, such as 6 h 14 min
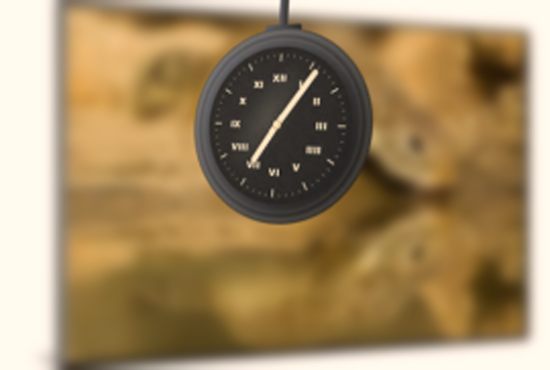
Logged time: 7 h 06 min
